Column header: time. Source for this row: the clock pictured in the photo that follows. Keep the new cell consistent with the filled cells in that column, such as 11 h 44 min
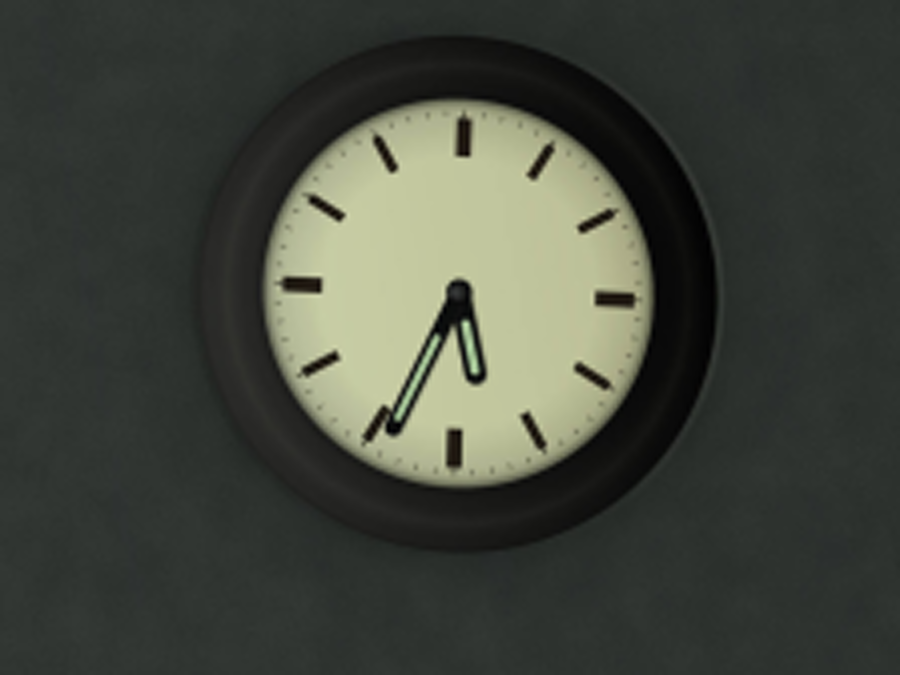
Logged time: 5 h 34 min
